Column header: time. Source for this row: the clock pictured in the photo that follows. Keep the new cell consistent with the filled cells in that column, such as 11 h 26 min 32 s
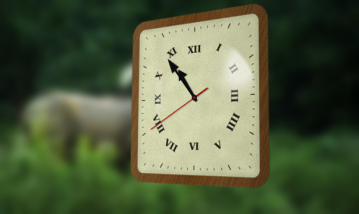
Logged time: 10 h 53 min 40 s
